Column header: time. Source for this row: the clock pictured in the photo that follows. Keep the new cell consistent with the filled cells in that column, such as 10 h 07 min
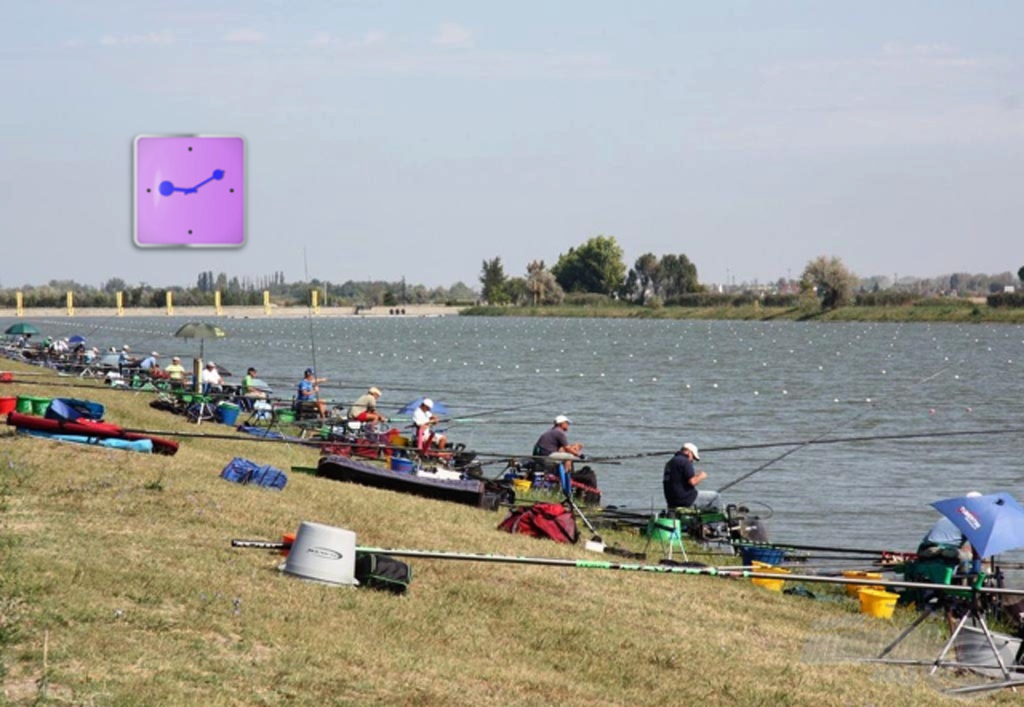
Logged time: 9 h 10 min
